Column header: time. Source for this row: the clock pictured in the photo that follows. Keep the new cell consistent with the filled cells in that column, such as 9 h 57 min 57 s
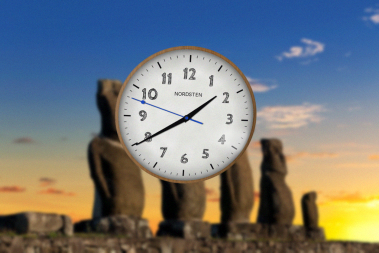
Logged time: 1 h 39 min 48 s
